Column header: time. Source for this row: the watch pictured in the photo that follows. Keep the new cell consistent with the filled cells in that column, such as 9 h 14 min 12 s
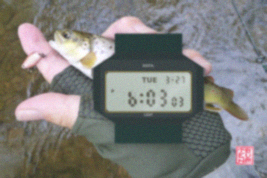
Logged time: 6 h 03 min 03 s
